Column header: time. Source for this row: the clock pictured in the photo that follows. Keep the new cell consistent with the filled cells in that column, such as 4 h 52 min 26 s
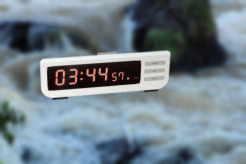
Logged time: 3 h 44 min 57 s
